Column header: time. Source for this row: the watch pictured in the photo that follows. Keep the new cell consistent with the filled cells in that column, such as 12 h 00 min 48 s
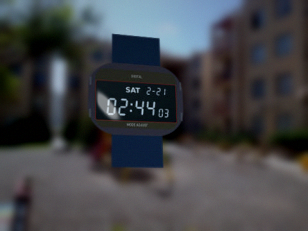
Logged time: 2 h 44 min 03 s
